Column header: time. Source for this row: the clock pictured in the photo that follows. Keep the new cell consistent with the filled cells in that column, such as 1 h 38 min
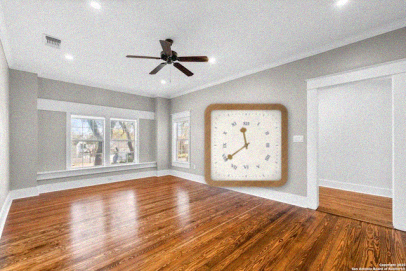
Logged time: 11 h 39 min
